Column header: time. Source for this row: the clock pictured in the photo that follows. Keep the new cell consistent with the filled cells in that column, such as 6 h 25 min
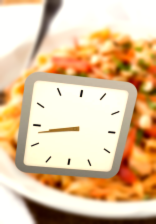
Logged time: 8 h 43 min
